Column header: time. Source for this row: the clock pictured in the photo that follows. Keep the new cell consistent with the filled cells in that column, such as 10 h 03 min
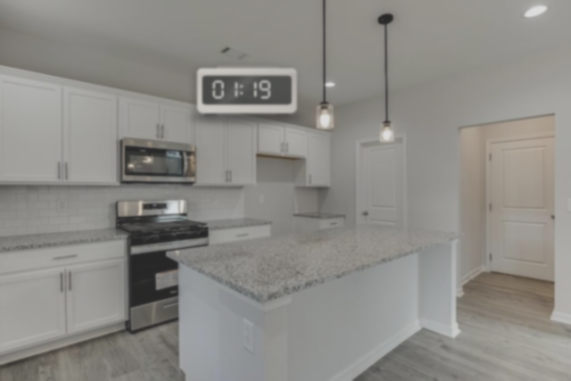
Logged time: 1 h 19 min
